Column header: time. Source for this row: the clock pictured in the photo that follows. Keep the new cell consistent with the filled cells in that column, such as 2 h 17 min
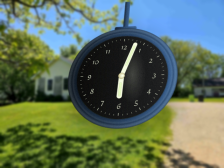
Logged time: 6 h 03 min
